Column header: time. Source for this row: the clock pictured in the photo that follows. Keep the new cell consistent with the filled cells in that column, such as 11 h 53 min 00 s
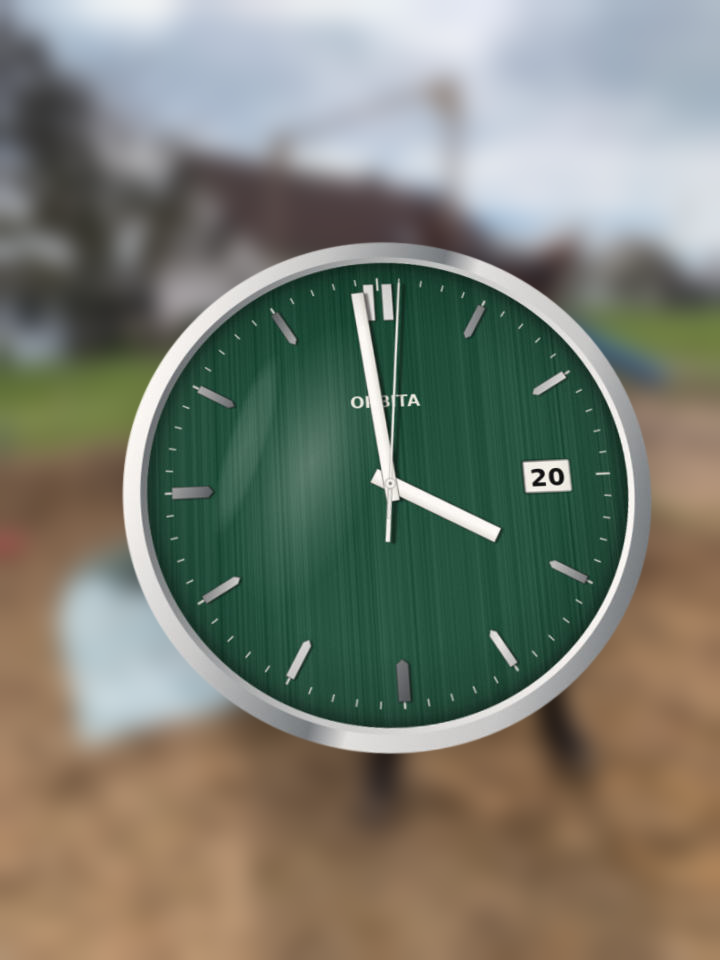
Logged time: 3 h 59 min 01 s
